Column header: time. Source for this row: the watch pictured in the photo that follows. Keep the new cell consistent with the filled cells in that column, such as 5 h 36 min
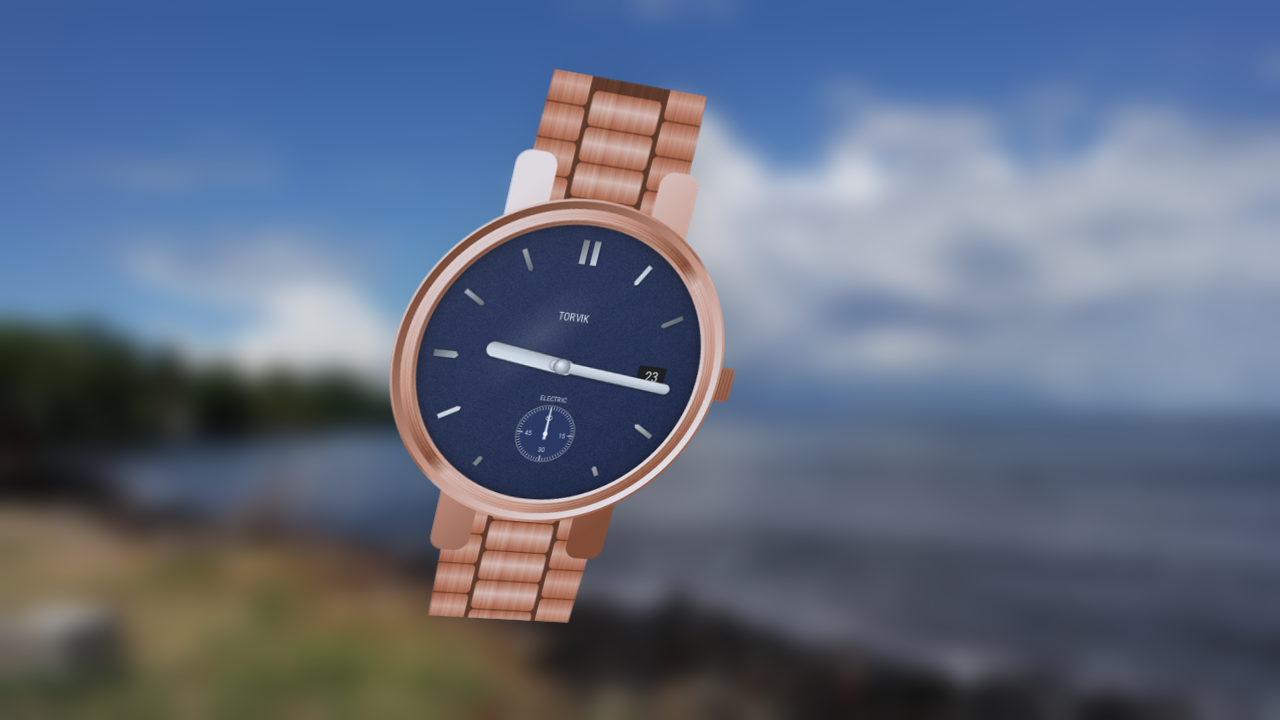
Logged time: 9 h 16 min
